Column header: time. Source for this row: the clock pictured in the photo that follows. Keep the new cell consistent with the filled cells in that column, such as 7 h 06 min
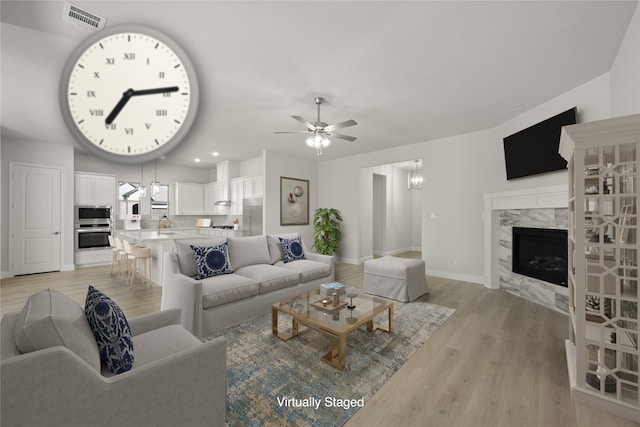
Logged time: 7 h 14 min
